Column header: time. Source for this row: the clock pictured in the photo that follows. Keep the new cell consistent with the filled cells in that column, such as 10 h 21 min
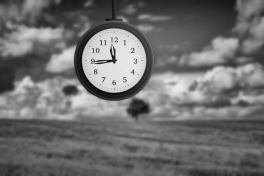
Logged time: 11 h 44 min
